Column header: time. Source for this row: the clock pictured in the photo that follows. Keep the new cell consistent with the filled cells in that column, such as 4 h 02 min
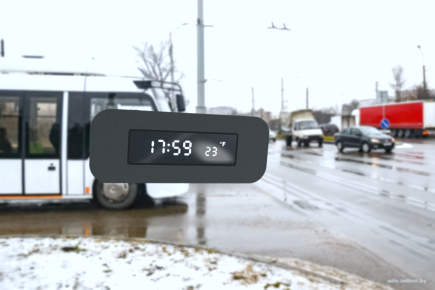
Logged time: 17 h 59 min
